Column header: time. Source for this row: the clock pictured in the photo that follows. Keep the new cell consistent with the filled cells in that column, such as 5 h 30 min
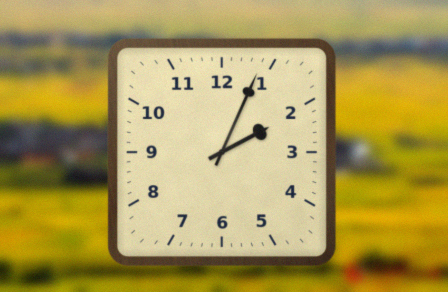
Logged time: 2 h 04 min
